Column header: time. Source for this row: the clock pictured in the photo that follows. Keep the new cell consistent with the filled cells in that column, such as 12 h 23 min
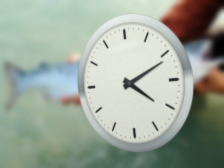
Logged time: 4 h 11 min
